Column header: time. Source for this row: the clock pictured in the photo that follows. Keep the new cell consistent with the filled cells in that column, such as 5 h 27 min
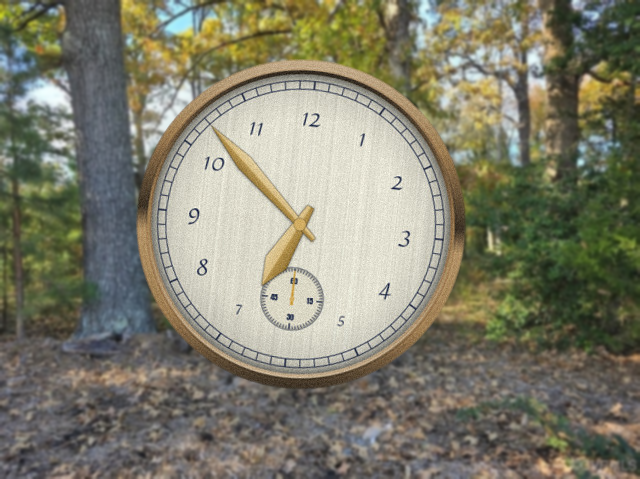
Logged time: 6 h 52 min
